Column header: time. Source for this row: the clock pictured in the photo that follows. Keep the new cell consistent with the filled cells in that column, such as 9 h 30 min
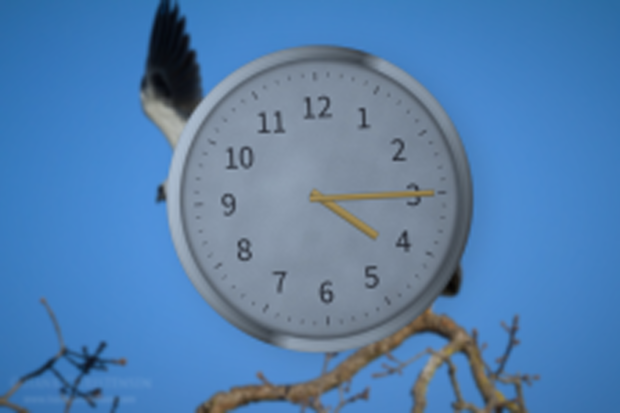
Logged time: 4 h 15 min
